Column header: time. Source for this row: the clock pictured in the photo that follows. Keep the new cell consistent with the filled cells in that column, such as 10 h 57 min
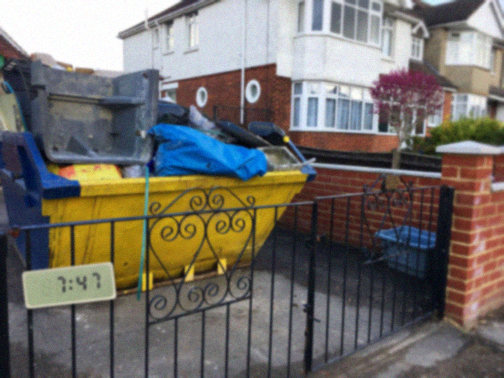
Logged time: 7 h 47 min
